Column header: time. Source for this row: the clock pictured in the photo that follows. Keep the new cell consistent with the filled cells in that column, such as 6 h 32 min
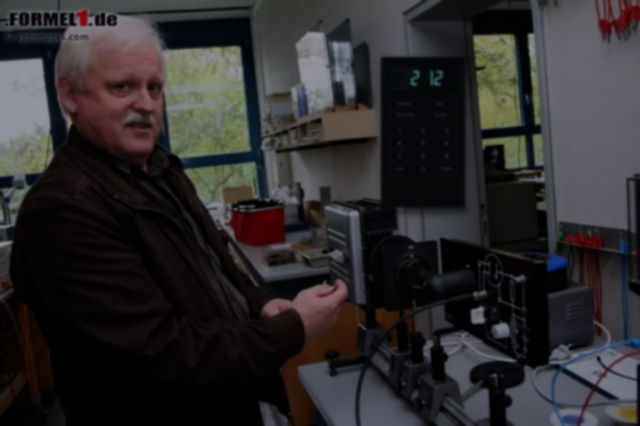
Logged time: 2 h 12 min
